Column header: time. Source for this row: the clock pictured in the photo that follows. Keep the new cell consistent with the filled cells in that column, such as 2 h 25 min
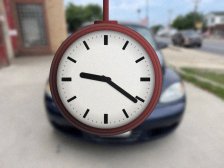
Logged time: 9 h 21 min
